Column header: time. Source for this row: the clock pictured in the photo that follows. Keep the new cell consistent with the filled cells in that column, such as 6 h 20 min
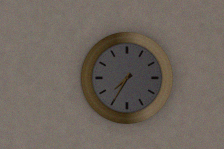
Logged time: 7 h 35 min
